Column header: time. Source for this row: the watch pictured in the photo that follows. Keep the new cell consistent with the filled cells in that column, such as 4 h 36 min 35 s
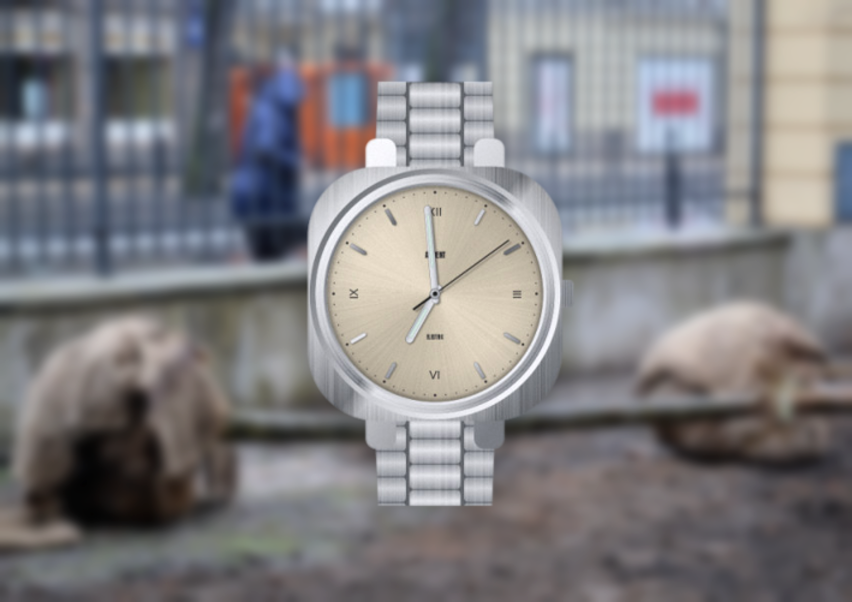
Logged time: 6 h 59 min 09 s
